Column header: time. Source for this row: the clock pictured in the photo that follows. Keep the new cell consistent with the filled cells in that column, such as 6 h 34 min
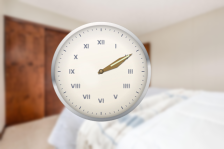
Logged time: 2 h 10 min
